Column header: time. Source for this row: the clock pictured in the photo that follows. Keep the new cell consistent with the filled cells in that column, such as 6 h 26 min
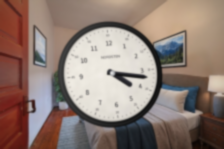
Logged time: 4 h 17 min
